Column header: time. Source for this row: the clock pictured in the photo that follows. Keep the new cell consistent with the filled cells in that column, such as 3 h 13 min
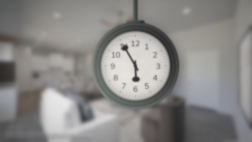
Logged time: 5 h 55 min
